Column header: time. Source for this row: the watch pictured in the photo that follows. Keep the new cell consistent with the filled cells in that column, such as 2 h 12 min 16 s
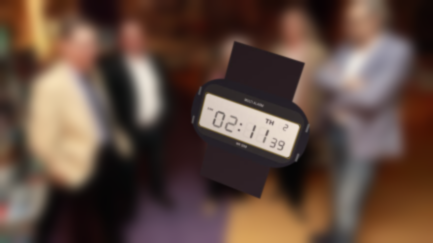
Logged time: 2 h 11 min 39 s
